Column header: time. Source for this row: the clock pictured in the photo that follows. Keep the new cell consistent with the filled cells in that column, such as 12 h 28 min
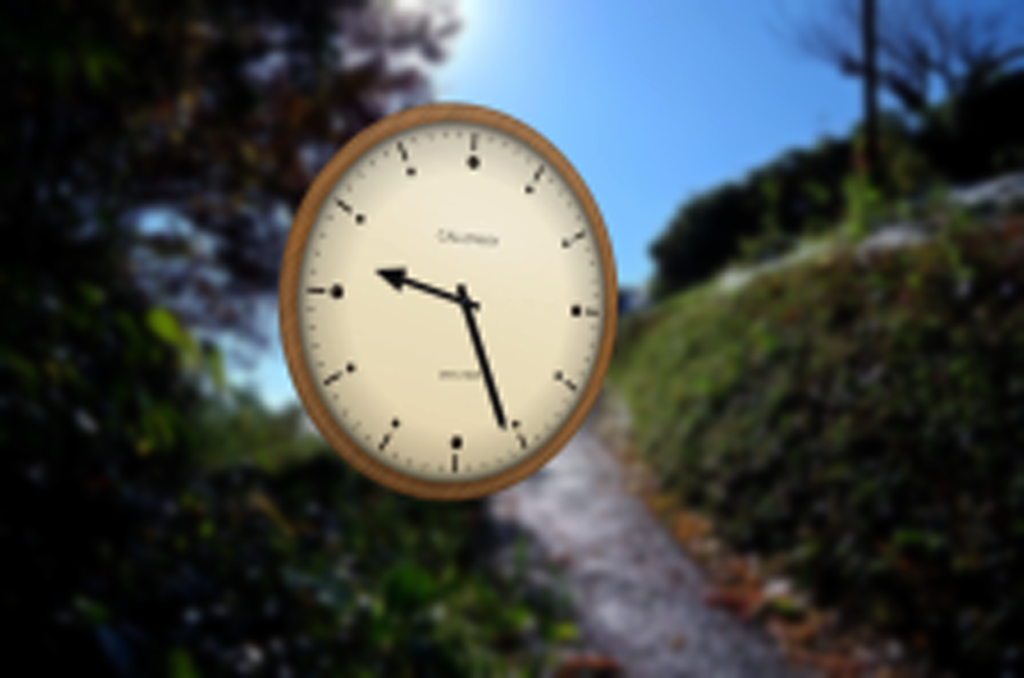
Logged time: 9 h 26 min
